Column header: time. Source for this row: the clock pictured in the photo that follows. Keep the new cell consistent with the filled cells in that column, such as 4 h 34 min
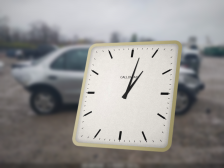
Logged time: 1 h 02 min
